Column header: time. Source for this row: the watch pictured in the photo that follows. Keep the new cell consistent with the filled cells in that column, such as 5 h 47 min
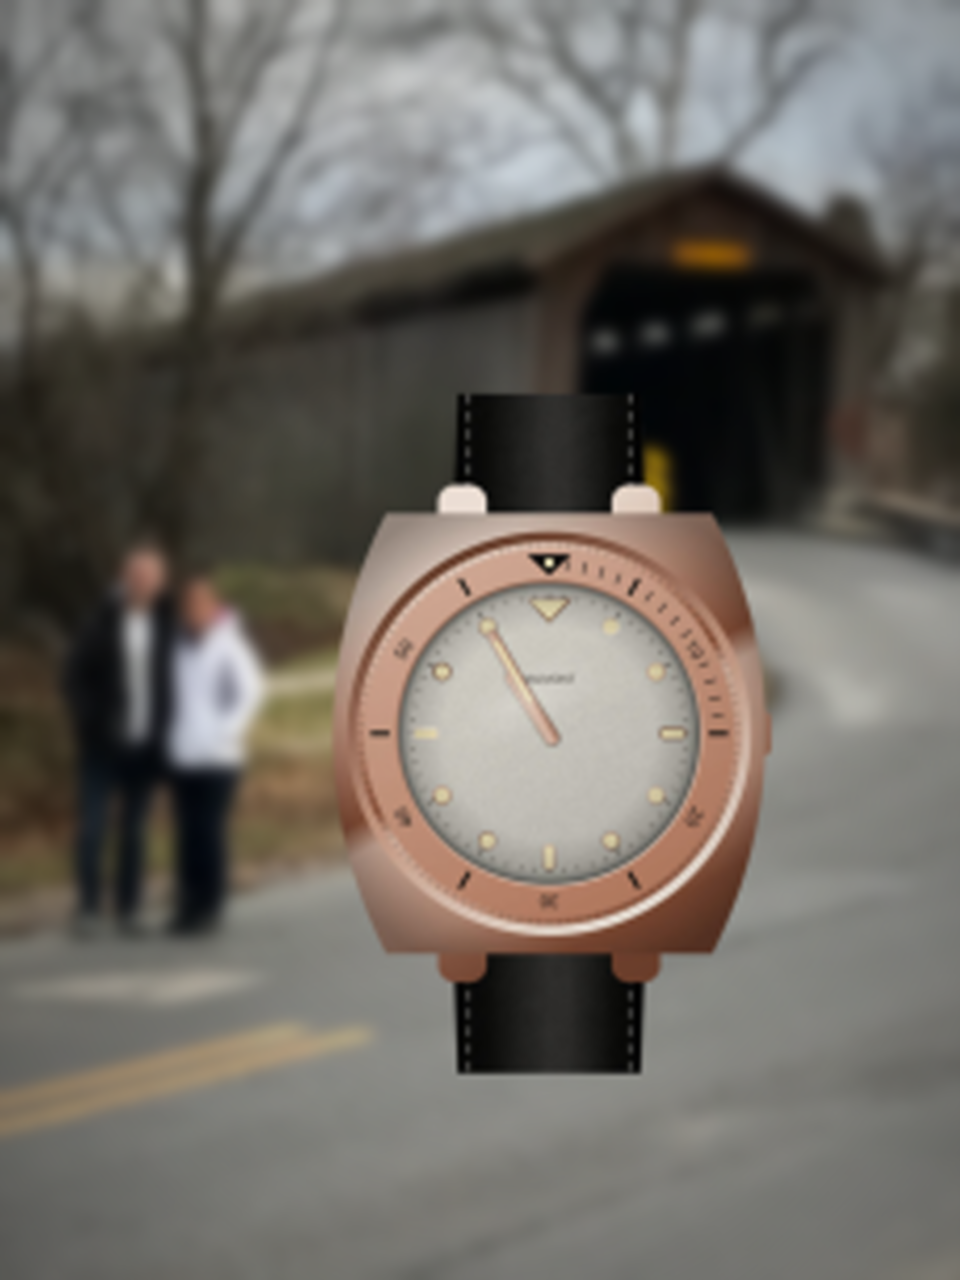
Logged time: 10 h 55 min
